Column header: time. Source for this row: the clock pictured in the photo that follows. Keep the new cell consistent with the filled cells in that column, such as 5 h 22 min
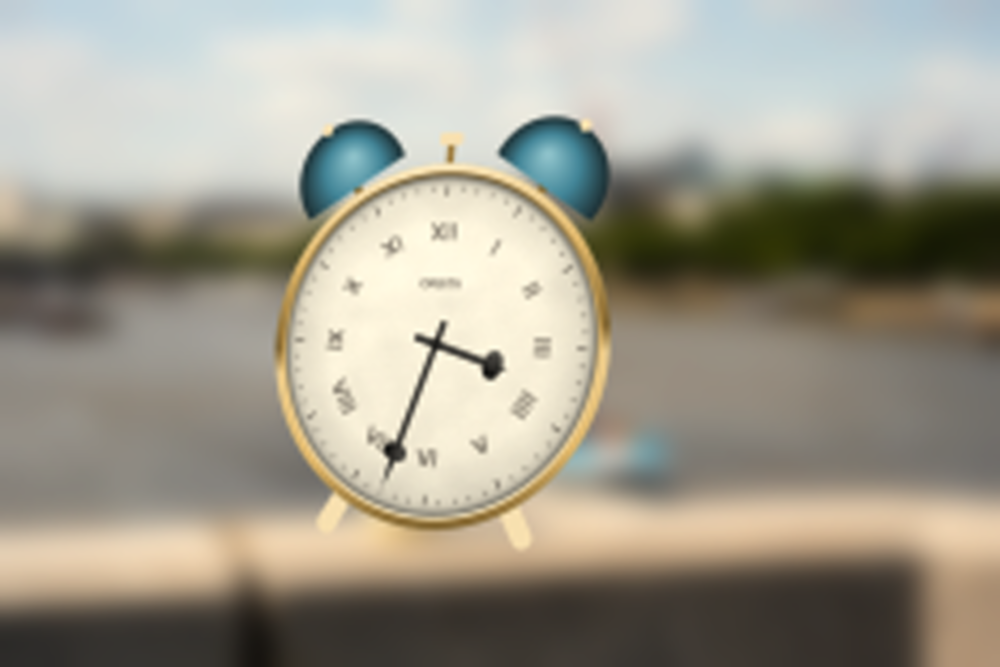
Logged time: 3 h 33 min
